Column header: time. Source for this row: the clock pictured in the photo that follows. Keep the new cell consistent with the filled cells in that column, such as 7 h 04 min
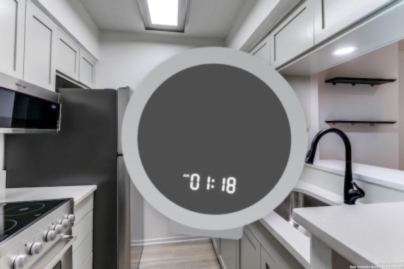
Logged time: 1 h 18 min
